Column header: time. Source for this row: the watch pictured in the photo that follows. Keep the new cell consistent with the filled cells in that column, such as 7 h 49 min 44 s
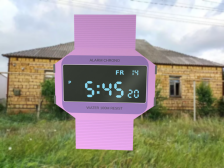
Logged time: 5 h 45 min 20 s
